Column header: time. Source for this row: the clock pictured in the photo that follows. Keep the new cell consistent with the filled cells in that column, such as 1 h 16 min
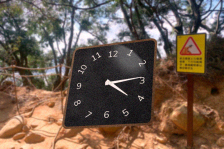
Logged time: 4 h 14 min
